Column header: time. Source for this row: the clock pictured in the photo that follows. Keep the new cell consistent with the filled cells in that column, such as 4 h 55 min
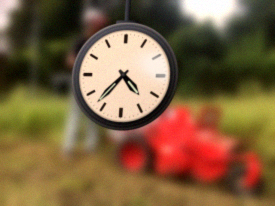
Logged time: 4 h 37 min
